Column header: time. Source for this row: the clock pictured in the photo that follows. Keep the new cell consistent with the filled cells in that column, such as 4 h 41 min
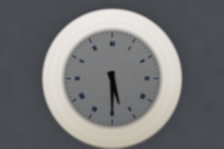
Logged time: 5 h 30 min
